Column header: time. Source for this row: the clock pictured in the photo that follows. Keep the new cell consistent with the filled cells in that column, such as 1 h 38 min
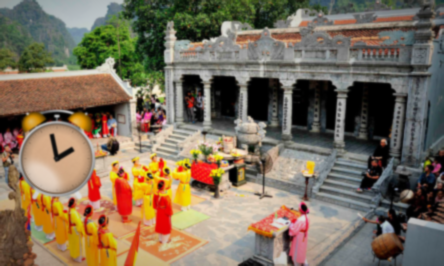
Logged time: 1 h 58 min
